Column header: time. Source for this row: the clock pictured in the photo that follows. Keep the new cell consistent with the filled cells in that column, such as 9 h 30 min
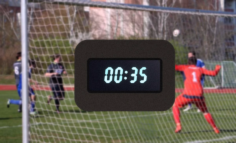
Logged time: 0 h 35 min
